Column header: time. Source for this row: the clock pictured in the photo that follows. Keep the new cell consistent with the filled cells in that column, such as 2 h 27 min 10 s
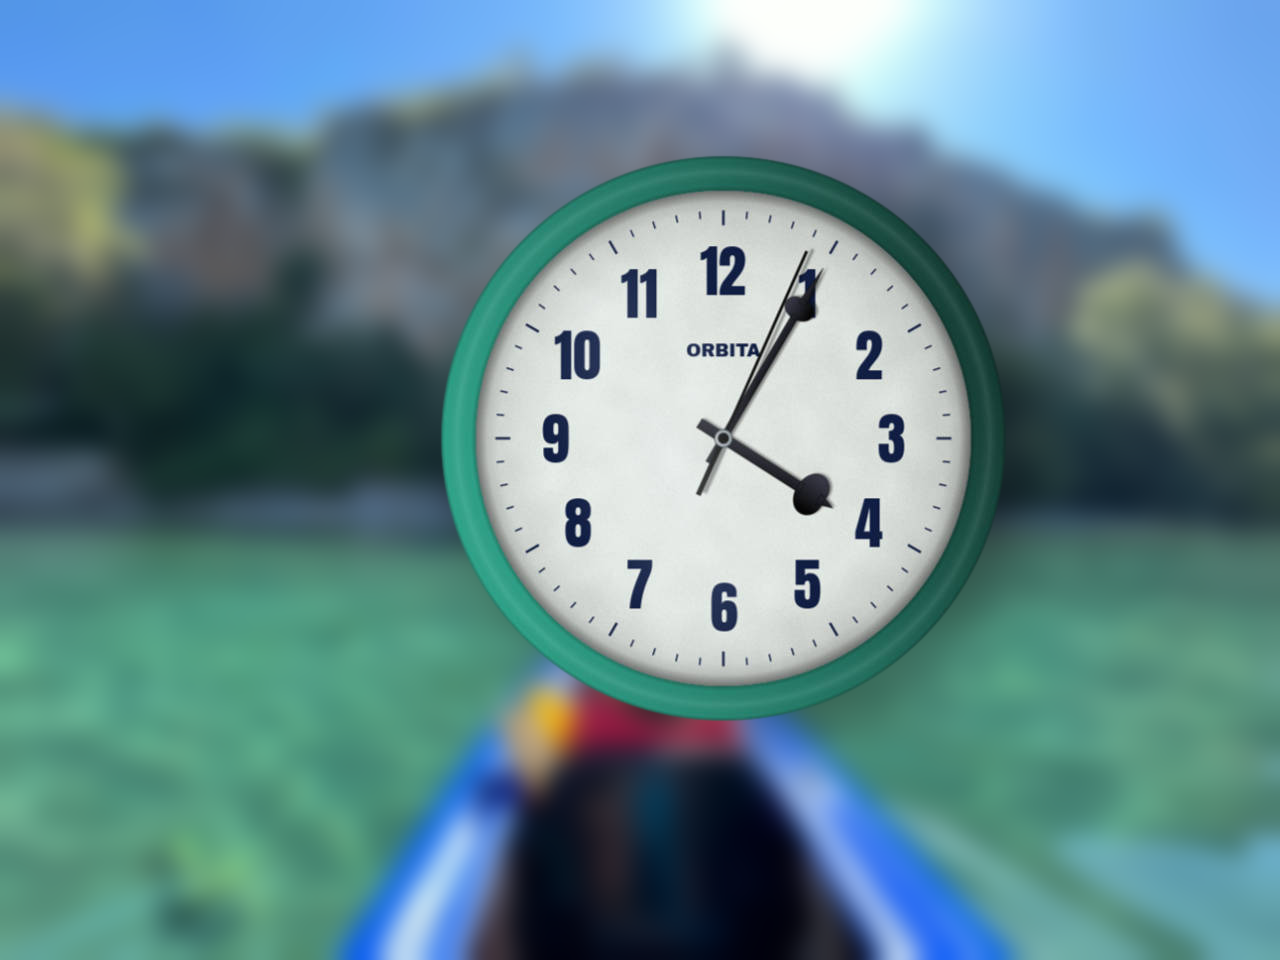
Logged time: 4 h 05 min 04 s
